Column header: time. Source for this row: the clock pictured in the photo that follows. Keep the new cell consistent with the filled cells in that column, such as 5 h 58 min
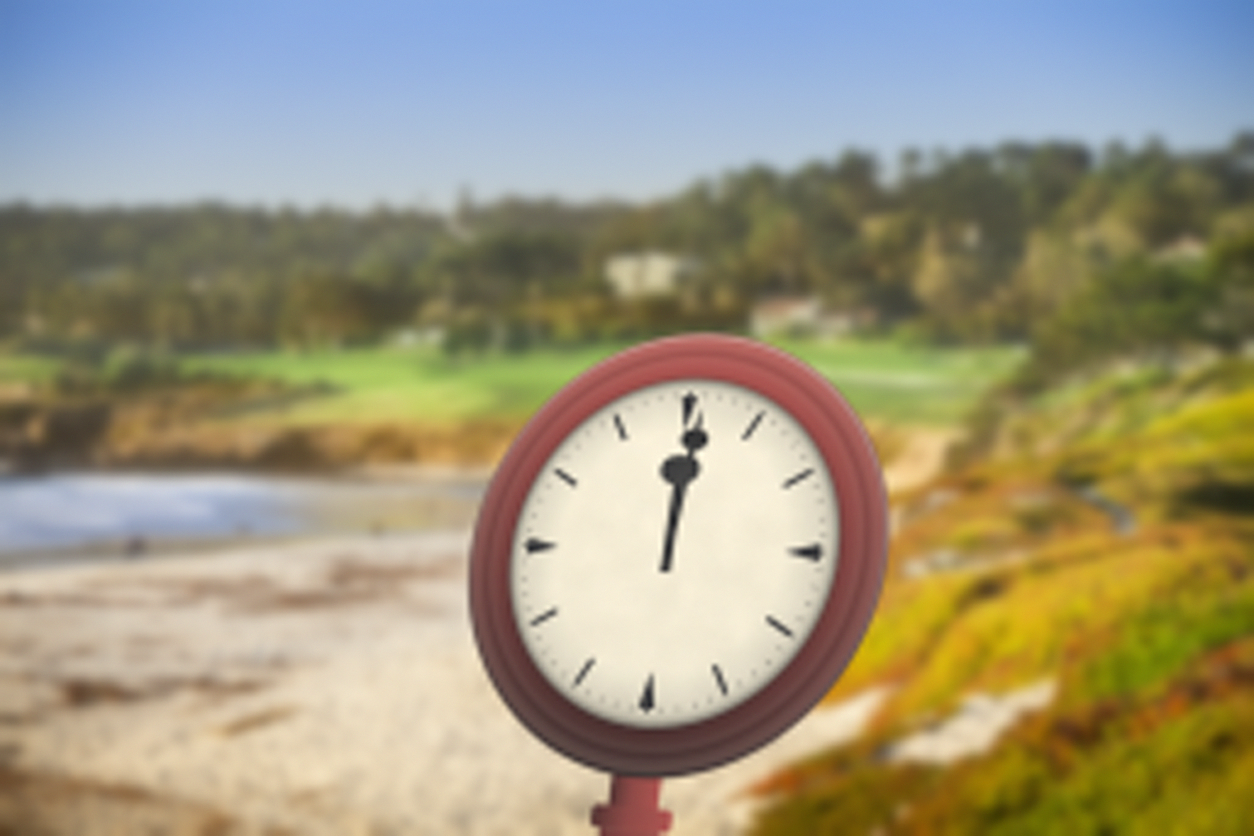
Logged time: 12 h 01 min
